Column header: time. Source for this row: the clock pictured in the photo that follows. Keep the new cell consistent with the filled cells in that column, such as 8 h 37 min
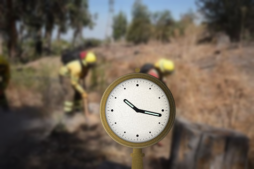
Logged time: 10 h 17 min
